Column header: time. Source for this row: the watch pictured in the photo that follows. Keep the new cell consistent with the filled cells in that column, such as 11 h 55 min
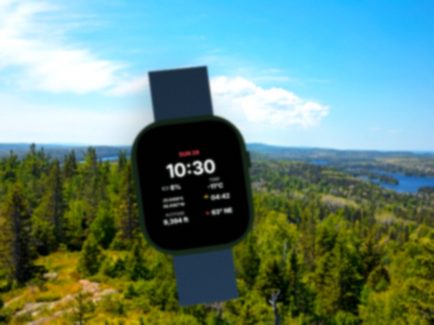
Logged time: 10 h 30 min
